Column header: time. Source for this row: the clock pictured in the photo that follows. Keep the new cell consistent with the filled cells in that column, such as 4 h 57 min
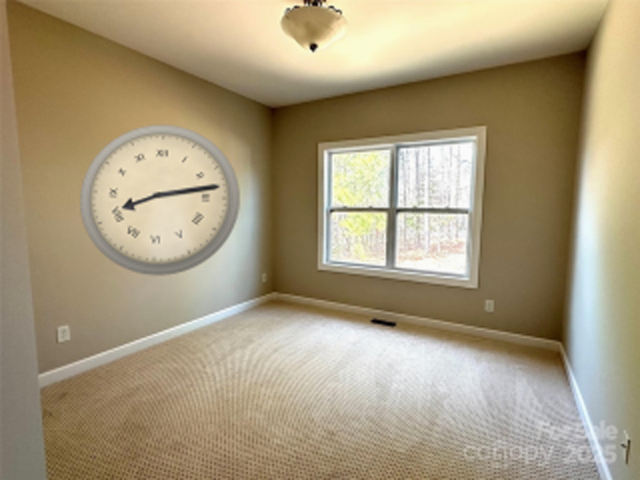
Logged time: 8 h 13 min
